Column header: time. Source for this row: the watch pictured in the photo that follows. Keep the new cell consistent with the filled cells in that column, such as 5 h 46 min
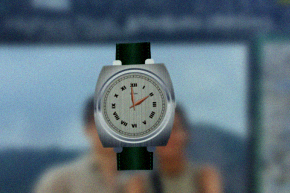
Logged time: 1 h 59 min
